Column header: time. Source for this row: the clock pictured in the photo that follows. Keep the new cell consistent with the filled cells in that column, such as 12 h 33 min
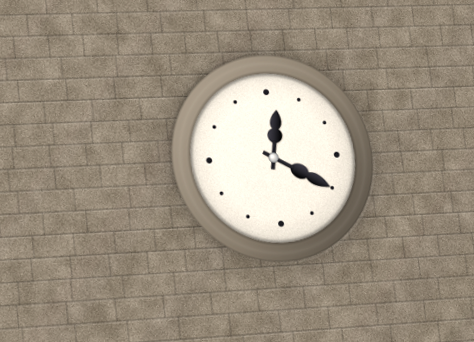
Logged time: 12 h 20 min
